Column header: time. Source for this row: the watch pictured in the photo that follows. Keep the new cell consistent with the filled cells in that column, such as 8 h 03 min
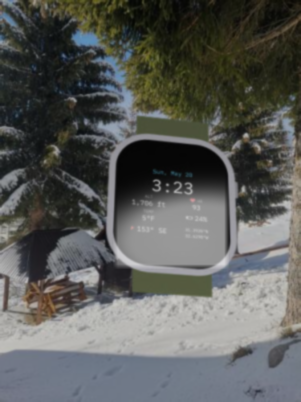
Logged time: 3 h 23 min
